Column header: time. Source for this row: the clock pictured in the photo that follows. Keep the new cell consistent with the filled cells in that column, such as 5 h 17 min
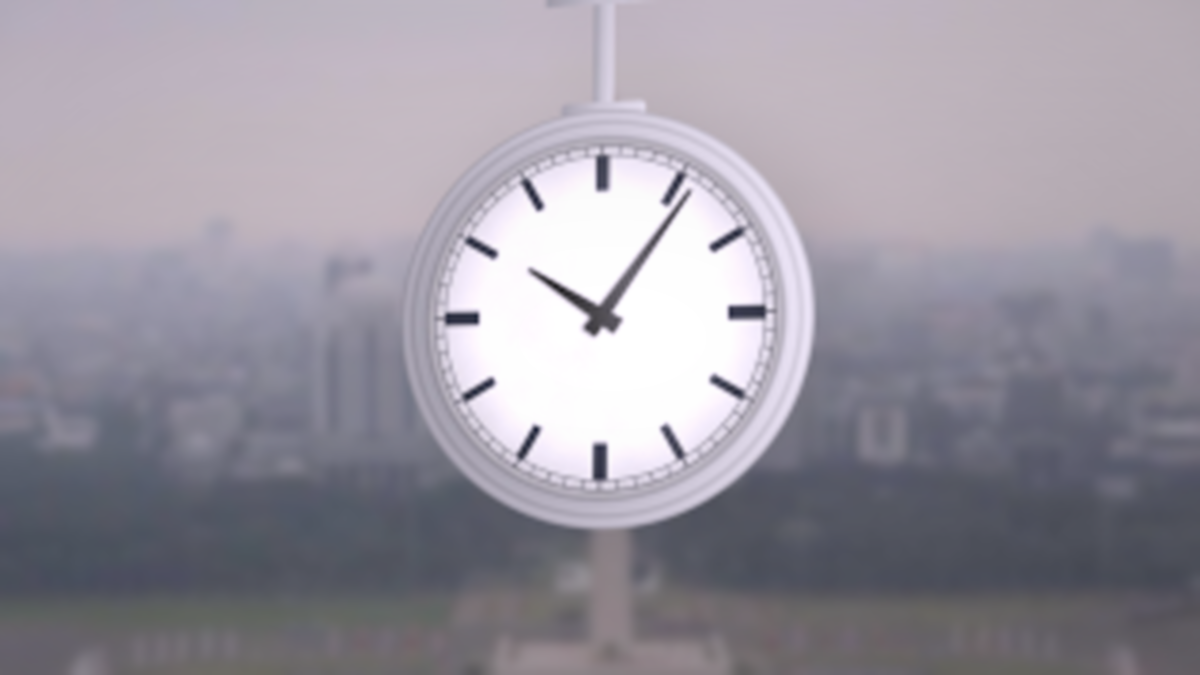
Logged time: 10 h 06 min
